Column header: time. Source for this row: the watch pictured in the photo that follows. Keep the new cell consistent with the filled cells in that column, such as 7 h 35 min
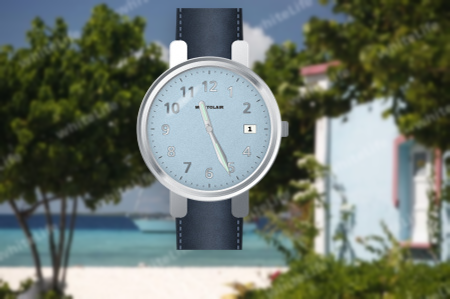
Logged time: 11 h 26 min
